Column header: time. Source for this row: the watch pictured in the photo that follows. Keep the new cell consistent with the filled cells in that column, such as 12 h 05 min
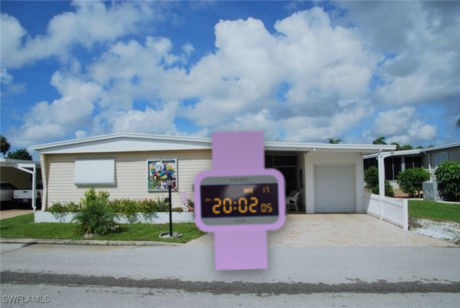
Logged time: 20 h 02 min
